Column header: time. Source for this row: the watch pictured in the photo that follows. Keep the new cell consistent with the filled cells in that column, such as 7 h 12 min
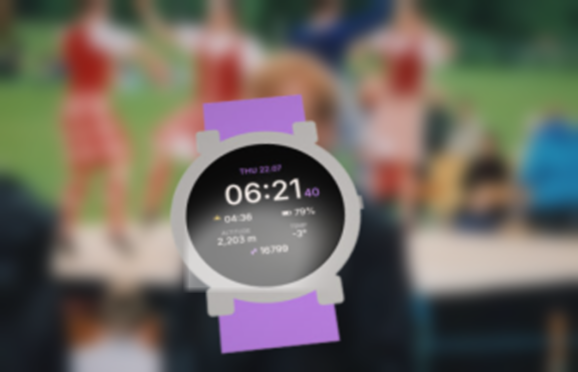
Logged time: 6 h 21 min
